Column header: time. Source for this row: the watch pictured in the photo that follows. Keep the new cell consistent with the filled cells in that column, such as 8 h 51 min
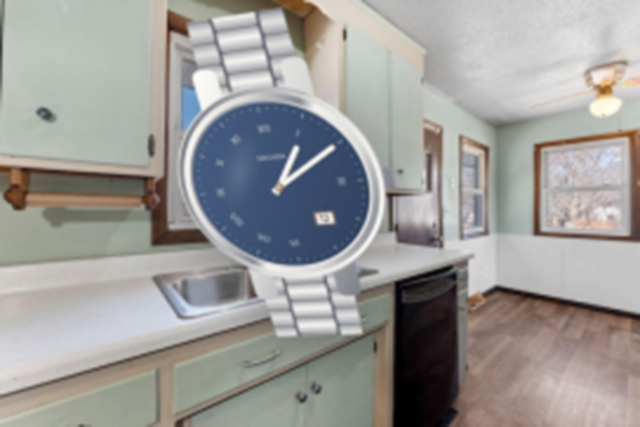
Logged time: 1 h 10 min
